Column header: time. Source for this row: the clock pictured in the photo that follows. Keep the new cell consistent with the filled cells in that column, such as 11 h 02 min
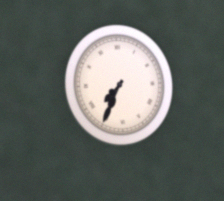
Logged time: 7 h 35 min
